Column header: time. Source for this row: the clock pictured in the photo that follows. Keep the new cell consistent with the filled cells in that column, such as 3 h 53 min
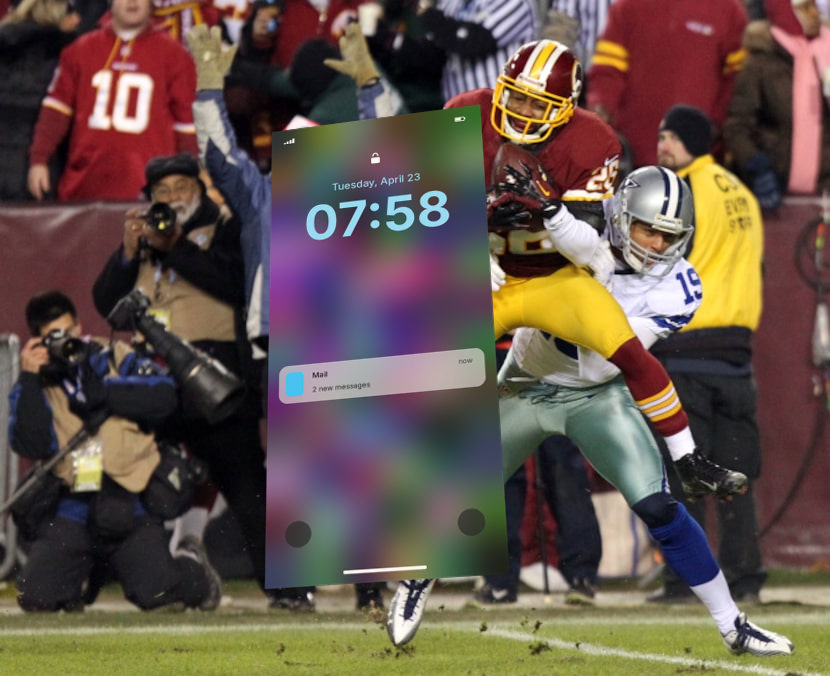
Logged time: 7 h 58 min
